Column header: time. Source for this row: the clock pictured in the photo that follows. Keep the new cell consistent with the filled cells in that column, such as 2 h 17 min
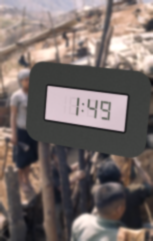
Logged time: 1 h 49 min
